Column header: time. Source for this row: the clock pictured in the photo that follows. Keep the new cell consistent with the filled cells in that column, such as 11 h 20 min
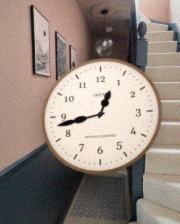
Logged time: 12 h 43 min
